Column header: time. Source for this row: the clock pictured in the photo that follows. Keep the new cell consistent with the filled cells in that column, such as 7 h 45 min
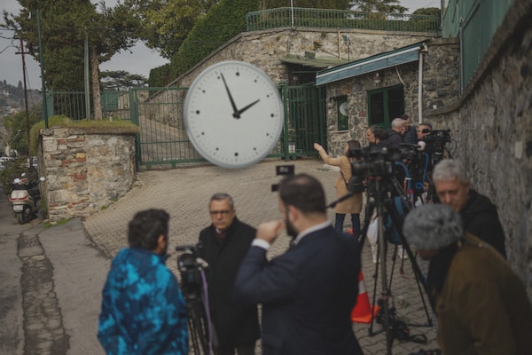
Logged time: 1 h 56 min
